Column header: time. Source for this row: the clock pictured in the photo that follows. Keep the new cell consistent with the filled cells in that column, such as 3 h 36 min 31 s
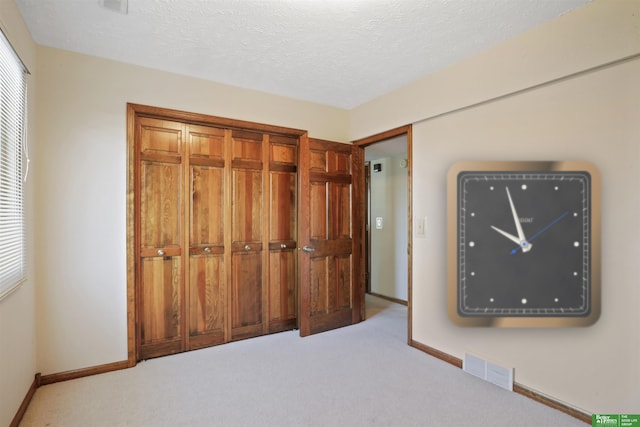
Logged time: 9 h 57 min 09 s
